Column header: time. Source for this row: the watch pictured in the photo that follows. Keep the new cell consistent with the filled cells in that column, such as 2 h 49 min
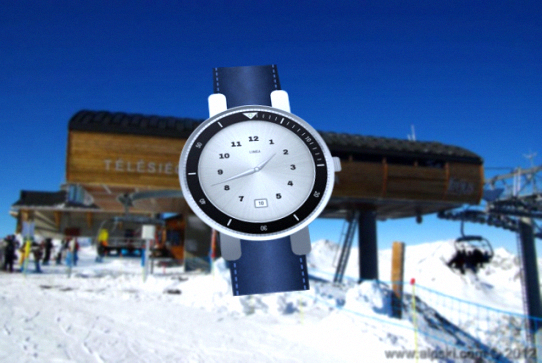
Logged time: 1 h 42 min
